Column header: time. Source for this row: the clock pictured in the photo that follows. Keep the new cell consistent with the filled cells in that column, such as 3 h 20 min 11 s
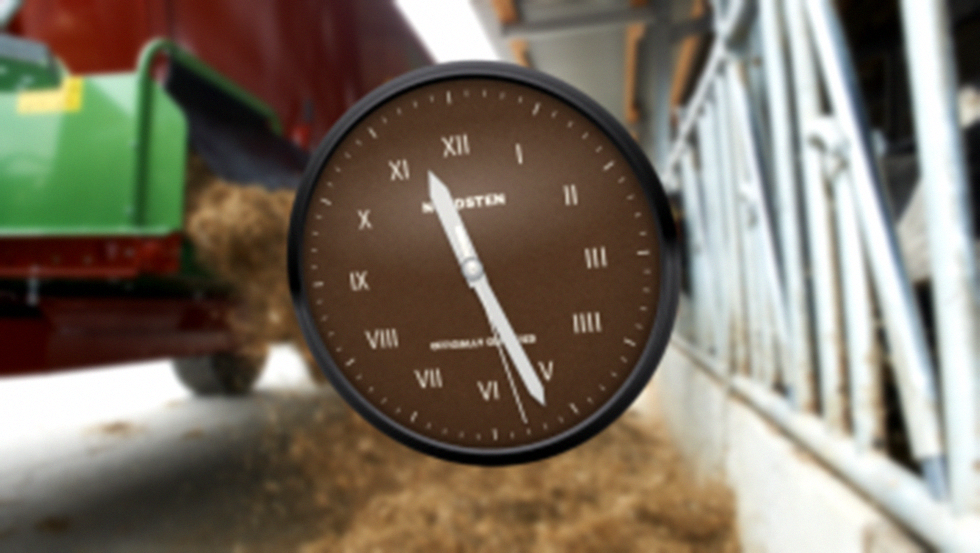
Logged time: 11 h 26 min 28 s
